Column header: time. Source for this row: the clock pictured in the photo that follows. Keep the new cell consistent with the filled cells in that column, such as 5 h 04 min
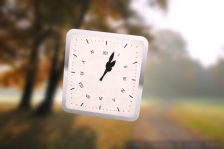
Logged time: 1 h 03 min
